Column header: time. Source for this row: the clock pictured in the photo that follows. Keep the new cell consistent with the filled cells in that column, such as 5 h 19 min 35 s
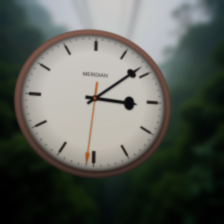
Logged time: 3 h 08 min 31 s
